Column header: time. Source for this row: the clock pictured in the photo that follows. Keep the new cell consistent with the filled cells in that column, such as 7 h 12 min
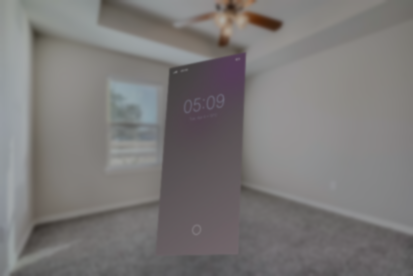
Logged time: 5 h 09 min
